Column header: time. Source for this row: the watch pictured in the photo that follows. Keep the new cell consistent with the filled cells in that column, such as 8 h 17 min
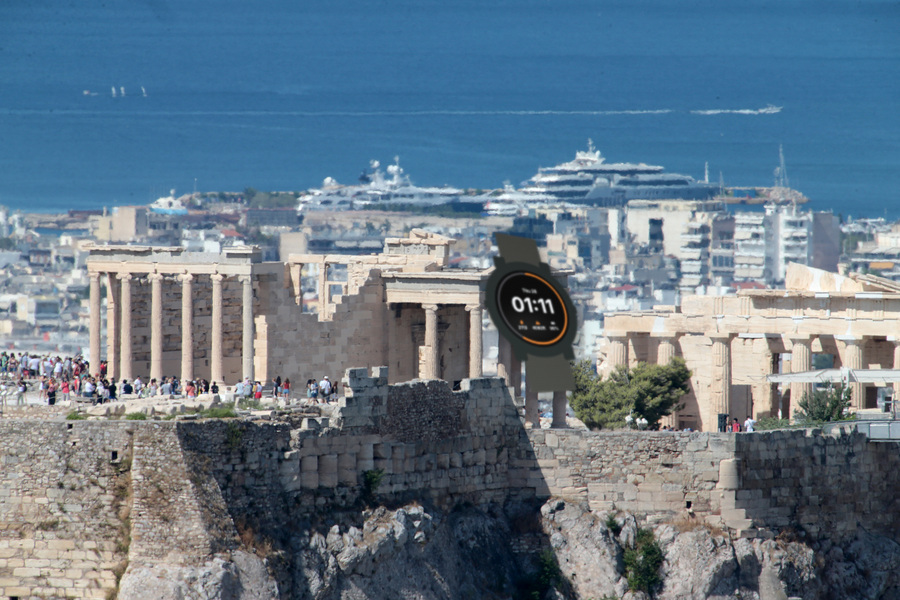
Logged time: 1 h 11 min
